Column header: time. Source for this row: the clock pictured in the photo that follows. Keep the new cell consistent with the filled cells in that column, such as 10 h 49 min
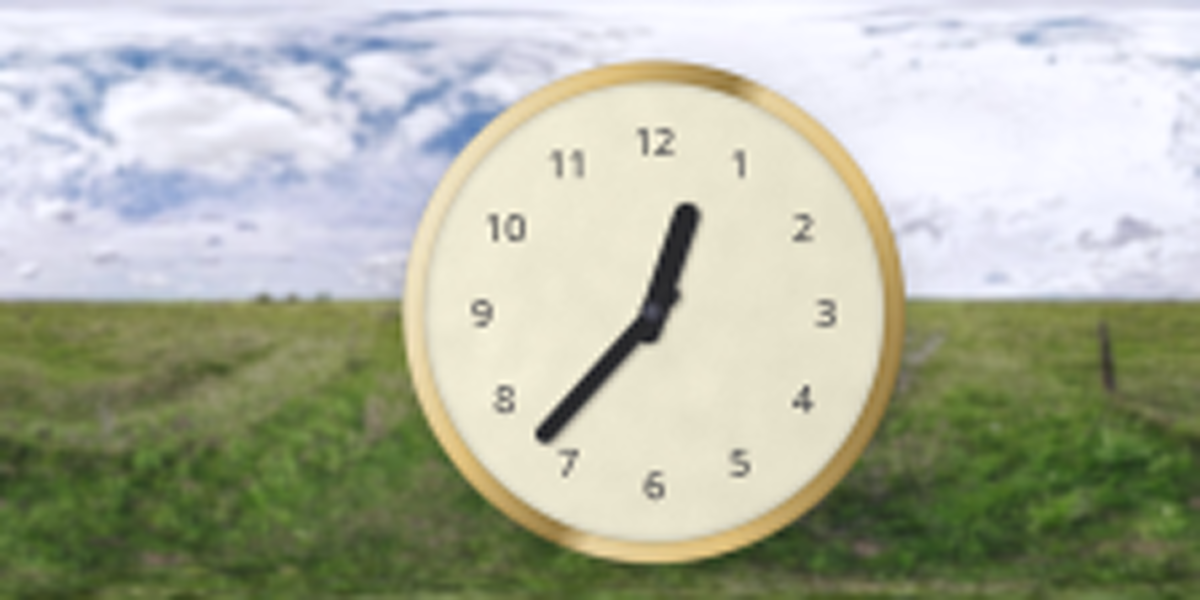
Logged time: 12 h 37 min
